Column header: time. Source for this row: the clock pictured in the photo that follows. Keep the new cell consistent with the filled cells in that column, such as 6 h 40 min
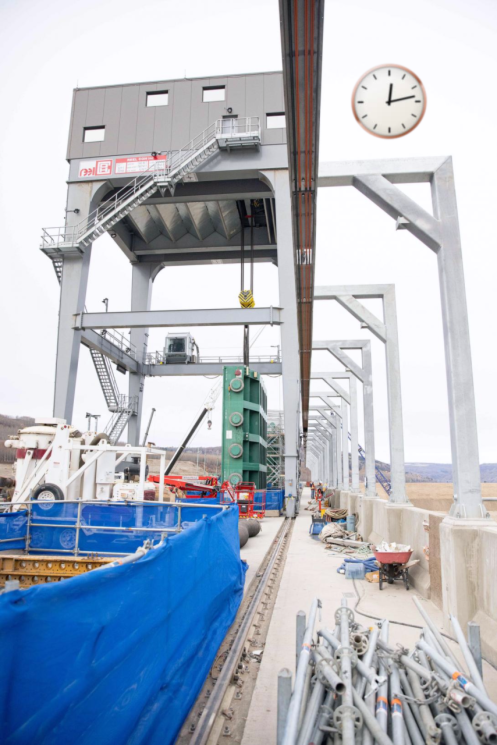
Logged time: 12 h 13 min
